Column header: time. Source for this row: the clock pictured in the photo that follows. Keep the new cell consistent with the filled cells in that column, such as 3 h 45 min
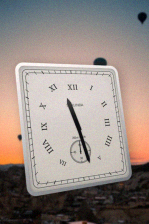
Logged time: 11 h 28 min
